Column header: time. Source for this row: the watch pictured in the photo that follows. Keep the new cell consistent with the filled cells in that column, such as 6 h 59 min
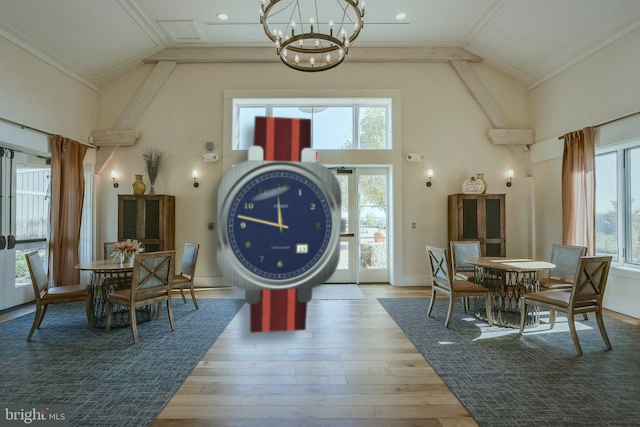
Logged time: 11 h 47 min
